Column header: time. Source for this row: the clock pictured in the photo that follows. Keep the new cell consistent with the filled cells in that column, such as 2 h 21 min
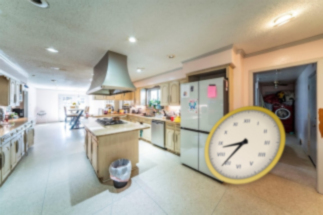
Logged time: 8 h 36 min
